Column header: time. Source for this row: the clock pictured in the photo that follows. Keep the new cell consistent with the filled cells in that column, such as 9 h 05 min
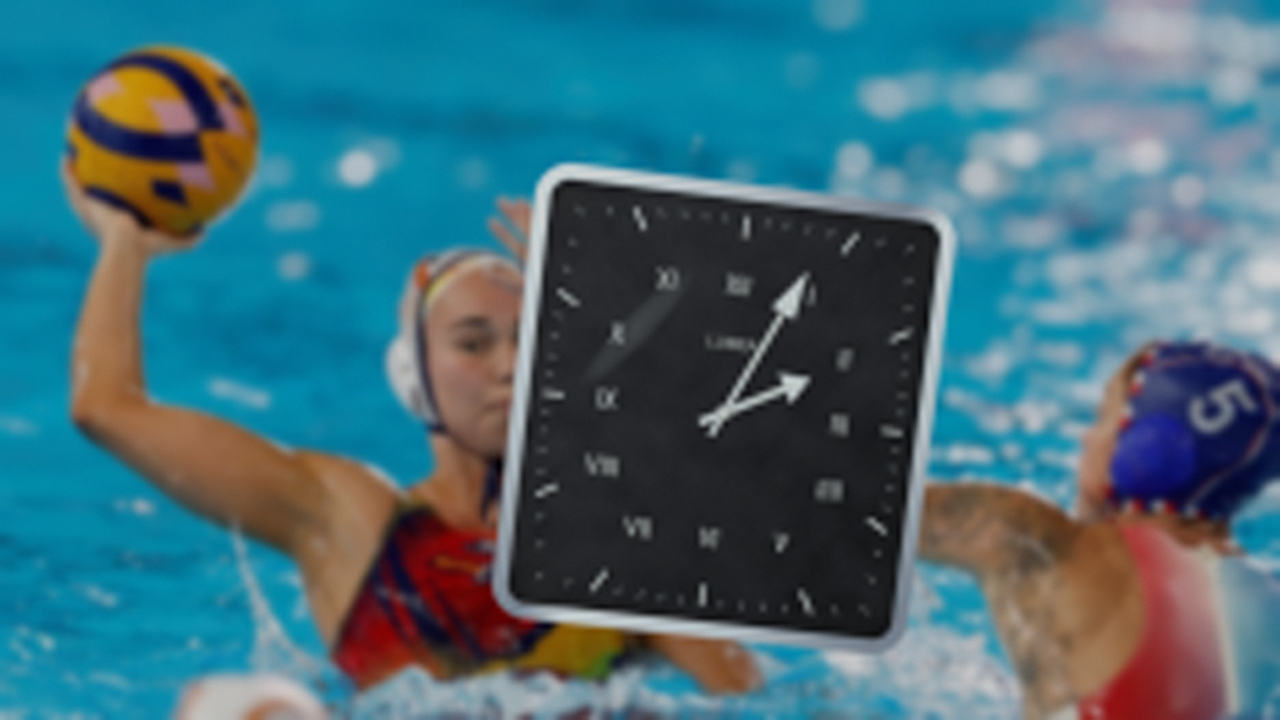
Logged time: 2 h 04 min
